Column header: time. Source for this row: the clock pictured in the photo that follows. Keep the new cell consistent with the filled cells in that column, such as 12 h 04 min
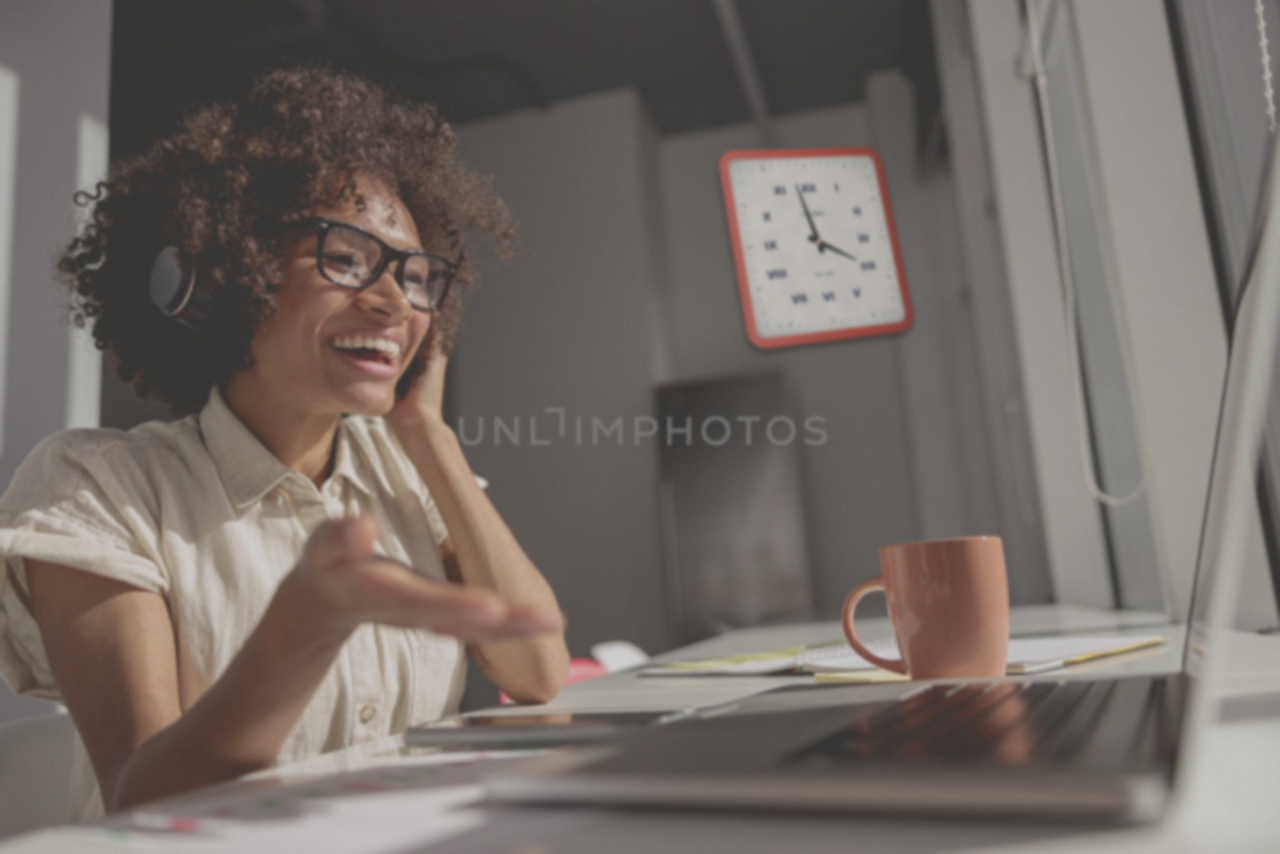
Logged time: 3 h 58 min
